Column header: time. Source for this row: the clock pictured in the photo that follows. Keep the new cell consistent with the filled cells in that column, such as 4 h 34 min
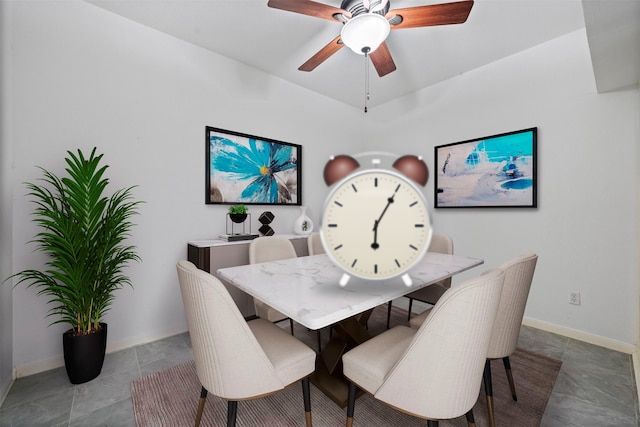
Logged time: 6 h 05 min
